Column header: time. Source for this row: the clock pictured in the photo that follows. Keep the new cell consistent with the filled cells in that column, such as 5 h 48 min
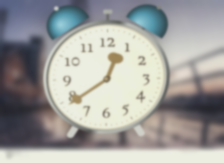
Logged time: 12 h 39 min
